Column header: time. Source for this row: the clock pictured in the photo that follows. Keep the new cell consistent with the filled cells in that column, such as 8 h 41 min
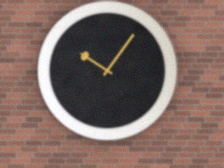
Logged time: 10 h 06 min
